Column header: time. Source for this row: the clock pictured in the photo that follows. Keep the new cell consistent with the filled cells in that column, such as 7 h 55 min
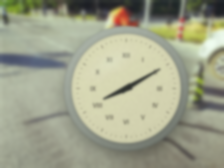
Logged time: 8 h 10 min
